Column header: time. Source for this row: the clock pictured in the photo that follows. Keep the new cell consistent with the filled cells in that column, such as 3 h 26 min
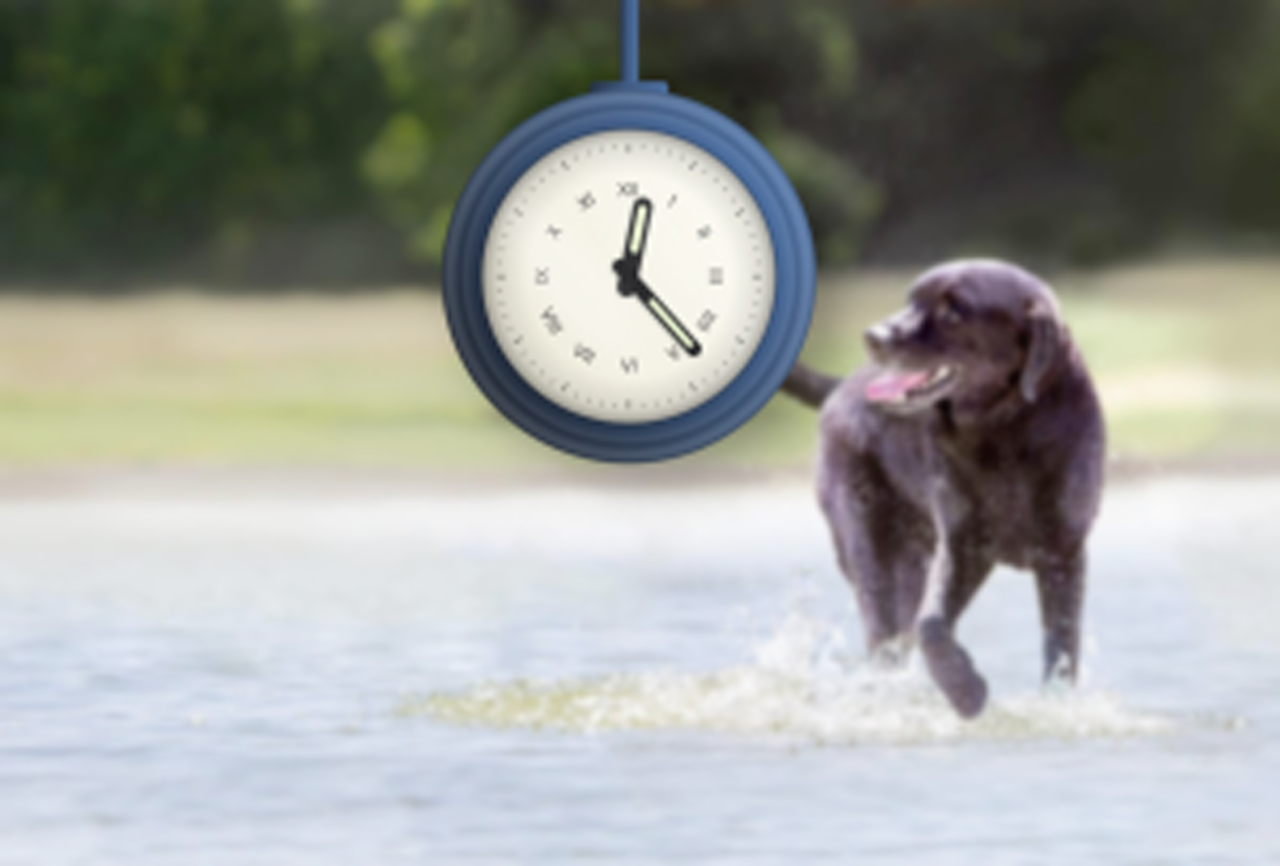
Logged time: 12 h 23 min
